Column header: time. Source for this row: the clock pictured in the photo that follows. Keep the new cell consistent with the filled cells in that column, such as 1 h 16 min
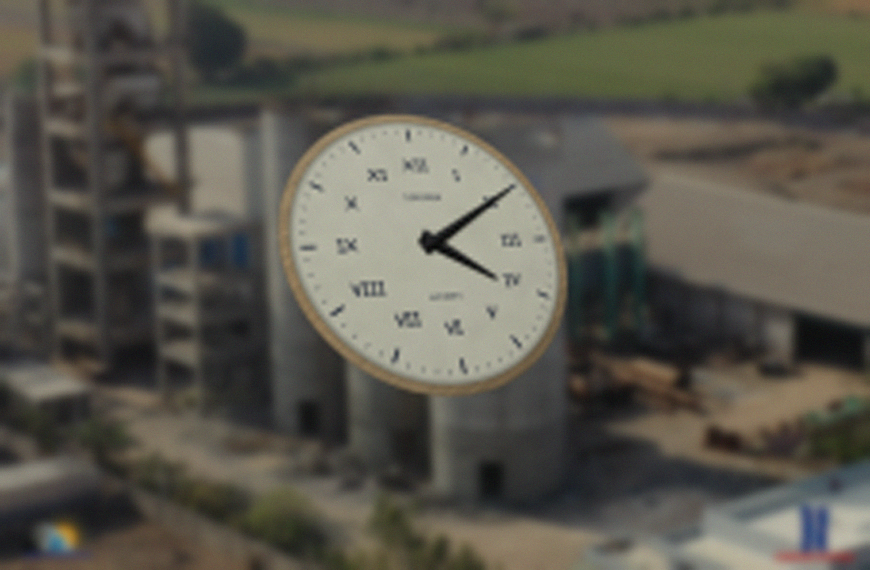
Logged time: 4 h 10 min
